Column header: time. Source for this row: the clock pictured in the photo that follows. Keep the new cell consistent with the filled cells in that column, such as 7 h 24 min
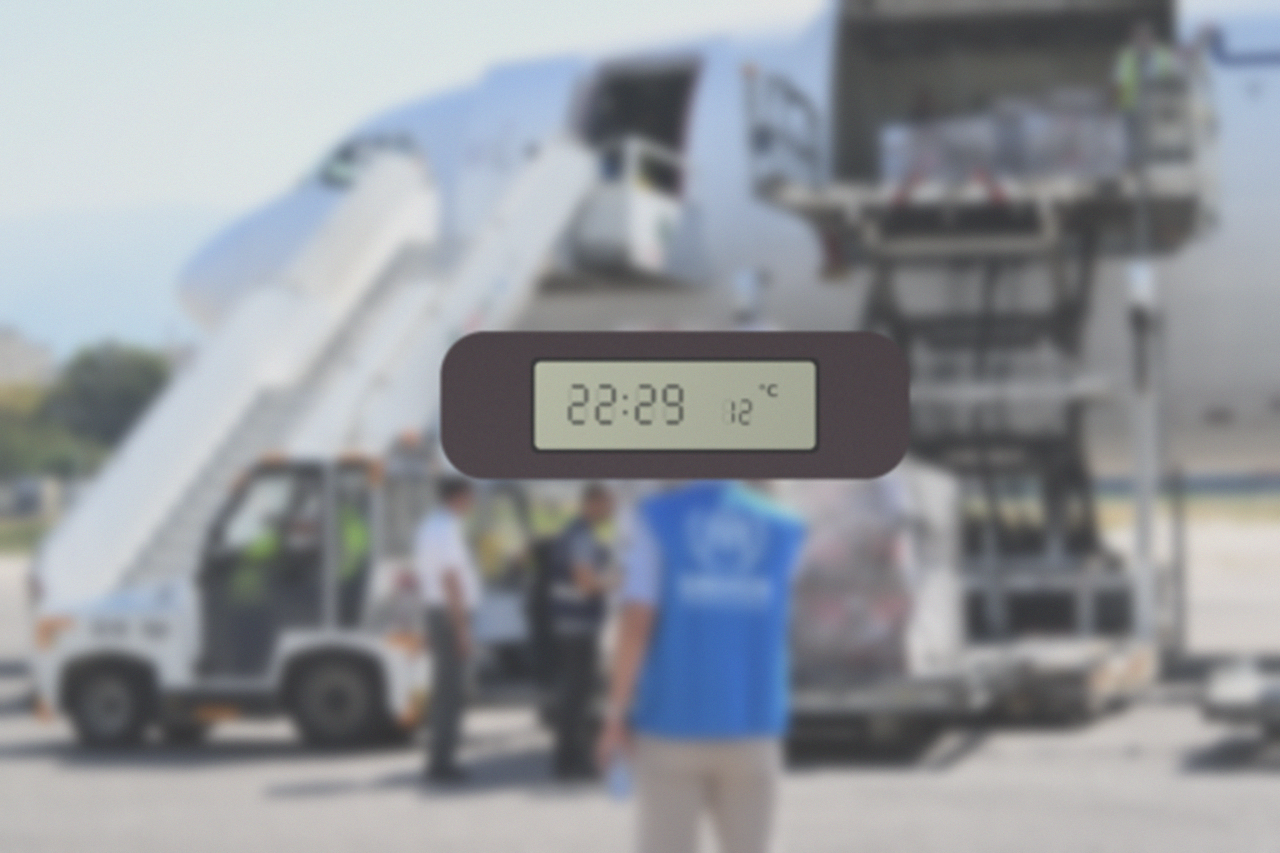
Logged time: 22 h 29 min
